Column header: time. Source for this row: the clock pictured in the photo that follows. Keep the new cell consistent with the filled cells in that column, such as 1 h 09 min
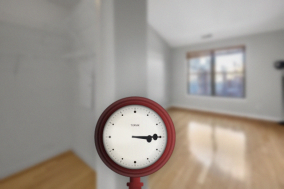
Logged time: 3 h 15 min
